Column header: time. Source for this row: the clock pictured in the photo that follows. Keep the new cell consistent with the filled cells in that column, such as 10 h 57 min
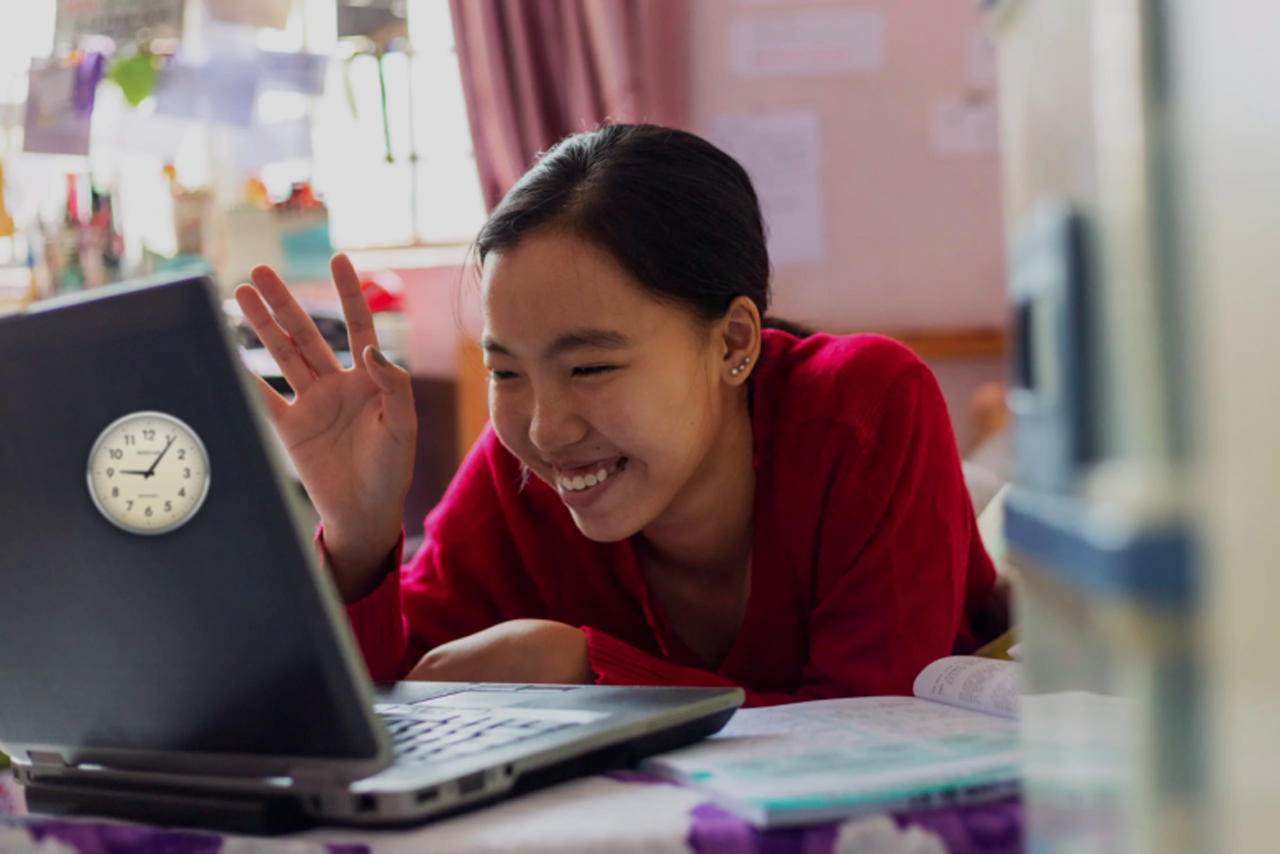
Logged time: 9 h 06 min
